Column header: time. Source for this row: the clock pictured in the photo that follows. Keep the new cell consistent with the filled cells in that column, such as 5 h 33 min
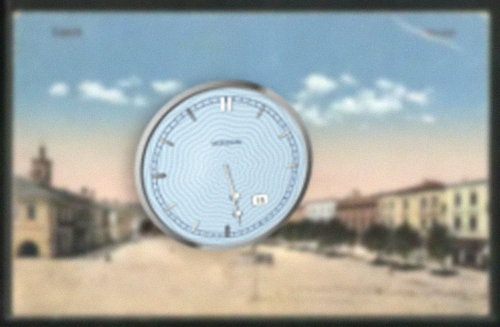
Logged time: 5 h 28 min
